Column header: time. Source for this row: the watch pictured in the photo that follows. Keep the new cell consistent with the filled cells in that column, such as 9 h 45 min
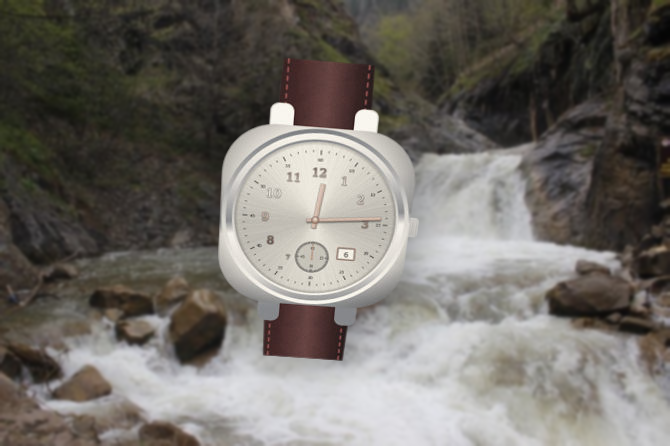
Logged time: 12 h 14 min
